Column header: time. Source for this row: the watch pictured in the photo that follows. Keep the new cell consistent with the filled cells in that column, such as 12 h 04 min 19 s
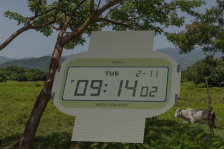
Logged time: 9 h 14 min 02 s
